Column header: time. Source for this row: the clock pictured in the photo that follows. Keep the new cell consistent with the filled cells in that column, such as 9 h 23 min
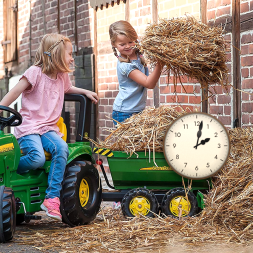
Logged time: 2 h 02 min
